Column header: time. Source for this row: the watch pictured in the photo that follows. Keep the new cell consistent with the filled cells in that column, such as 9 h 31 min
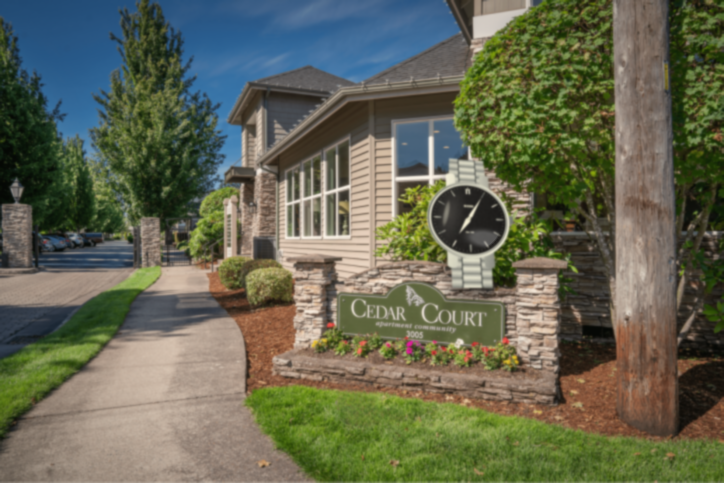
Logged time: 7 h 05 min
